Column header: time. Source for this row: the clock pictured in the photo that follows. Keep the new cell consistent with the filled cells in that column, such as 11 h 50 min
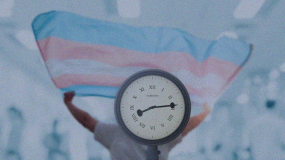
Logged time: 8 h 14 min
